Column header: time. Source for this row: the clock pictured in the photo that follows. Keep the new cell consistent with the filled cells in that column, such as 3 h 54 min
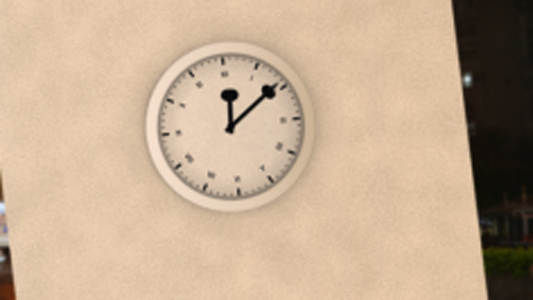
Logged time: 12 h 09 min
